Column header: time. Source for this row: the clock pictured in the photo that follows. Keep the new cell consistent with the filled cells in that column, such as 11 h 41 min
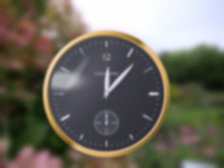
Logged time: 12 h 07 min
